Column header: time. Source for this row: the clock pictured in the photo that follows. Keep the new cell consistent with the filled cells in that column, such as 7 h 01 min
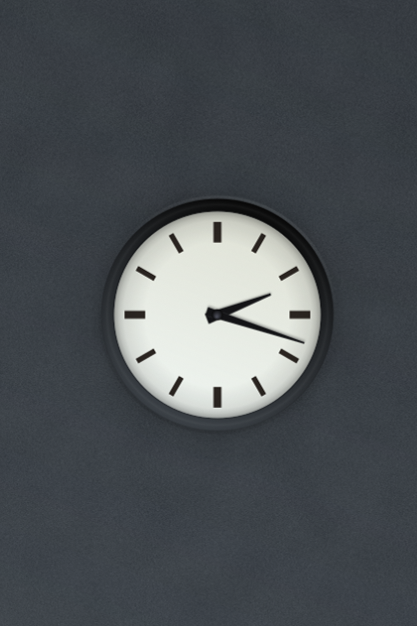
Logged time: 2 h 18 min
